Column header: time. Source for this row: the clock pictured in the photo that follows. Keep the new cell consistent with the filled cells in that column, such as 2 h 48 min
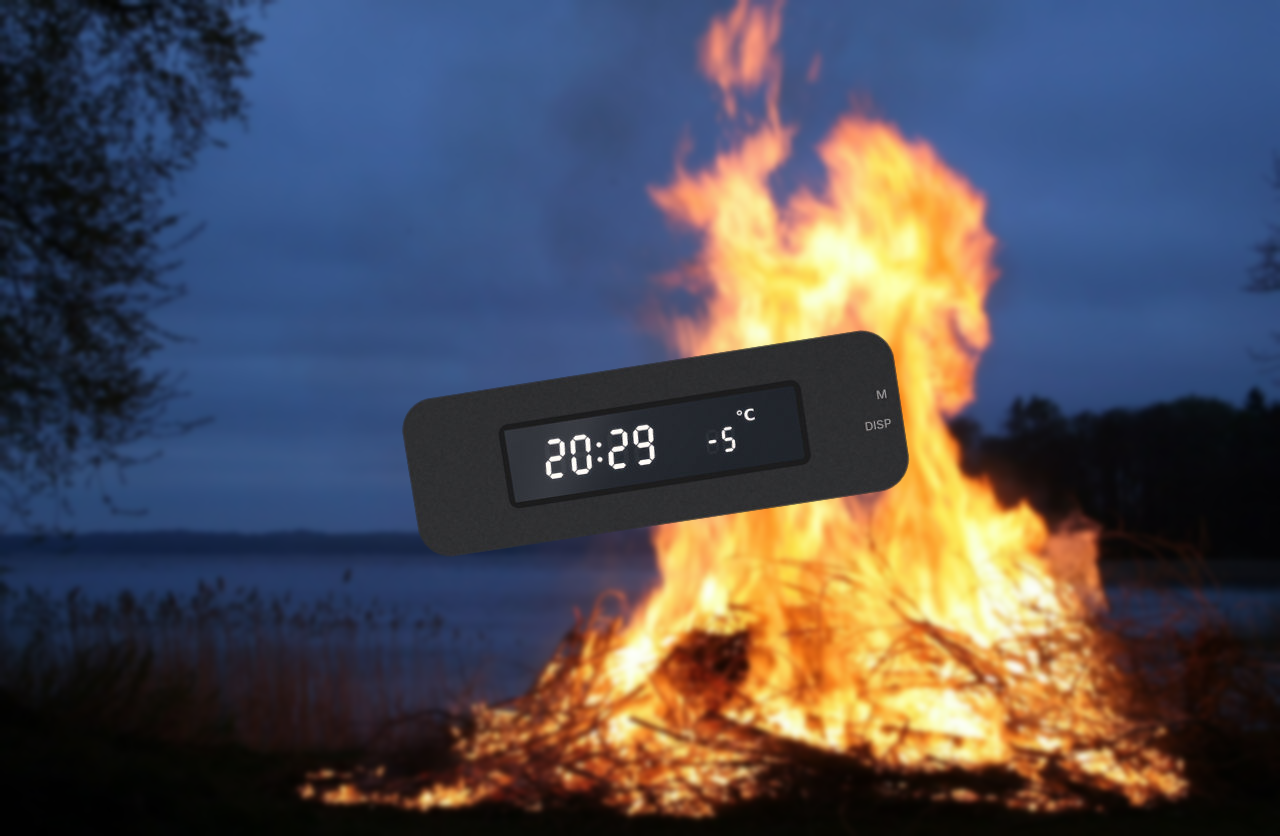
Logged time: 20 h 29 min
